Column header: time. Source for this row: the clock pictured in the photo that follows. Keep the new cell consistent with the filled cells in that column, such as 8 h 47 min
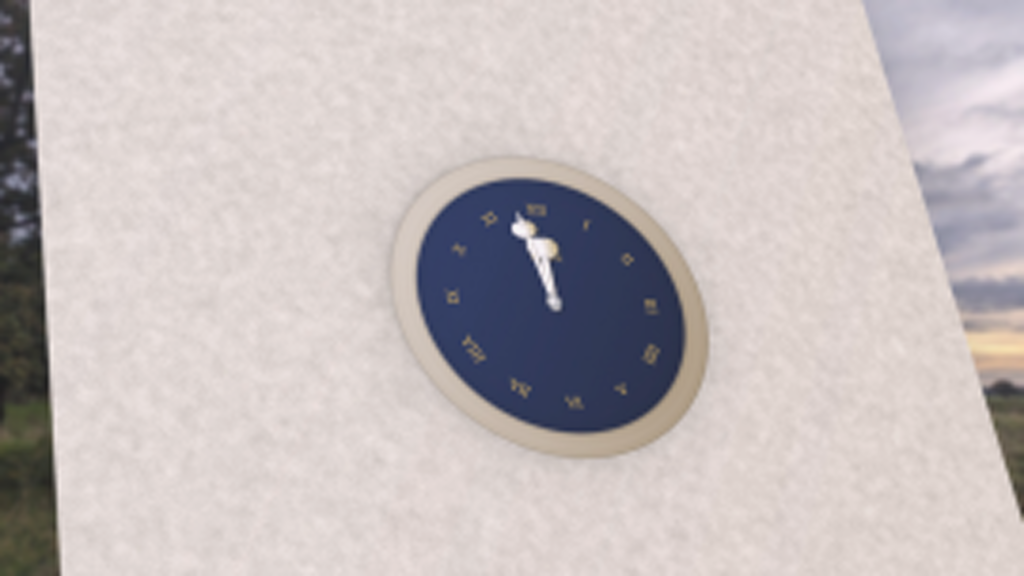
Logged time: 11 h 58 min
